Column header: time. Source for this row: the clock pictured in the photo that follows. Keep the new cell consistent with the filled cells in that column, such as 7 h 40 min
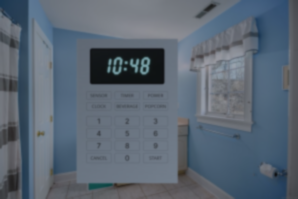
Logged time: 10 h 48 min
